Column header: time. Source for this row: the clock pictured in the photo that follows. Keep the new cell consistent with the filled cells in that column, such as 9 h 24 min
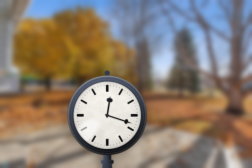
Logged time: 12 h 18 min
